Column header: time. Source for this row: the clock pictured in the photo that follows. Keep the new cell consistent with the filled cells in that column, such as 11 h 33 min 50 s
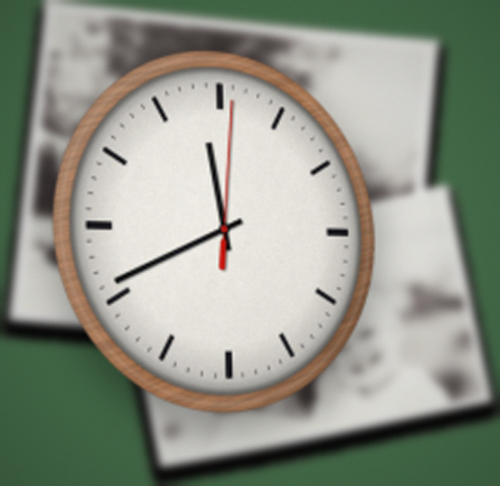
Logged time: 11 h 41 min 01 s
